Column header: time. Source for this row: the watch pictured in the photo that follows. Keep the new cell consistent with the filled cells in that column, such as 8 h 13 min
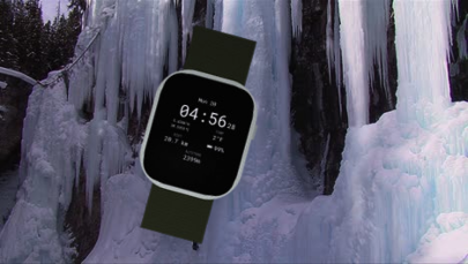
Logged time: 4 h 56 min
